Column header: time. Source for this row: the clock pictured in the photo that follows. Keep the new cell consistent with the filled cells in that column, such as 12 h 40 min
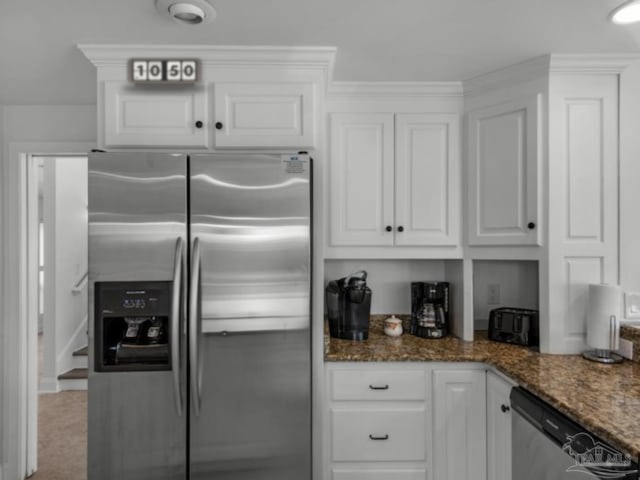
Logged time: 10 h 50 min
